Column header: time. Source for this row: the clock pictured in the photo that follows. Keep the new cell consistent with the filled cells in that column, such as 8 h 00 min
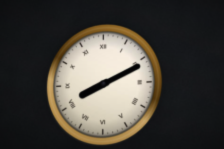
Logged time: 8 h 11 min
